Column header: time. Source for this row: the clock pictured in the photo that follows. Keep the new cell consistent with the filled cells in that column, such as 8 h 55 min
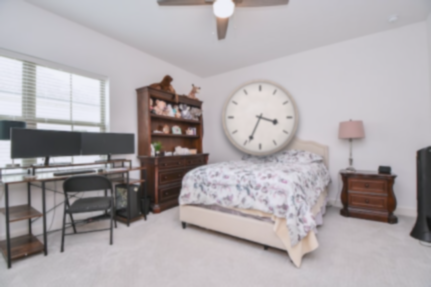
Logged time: 3 h 34 min
